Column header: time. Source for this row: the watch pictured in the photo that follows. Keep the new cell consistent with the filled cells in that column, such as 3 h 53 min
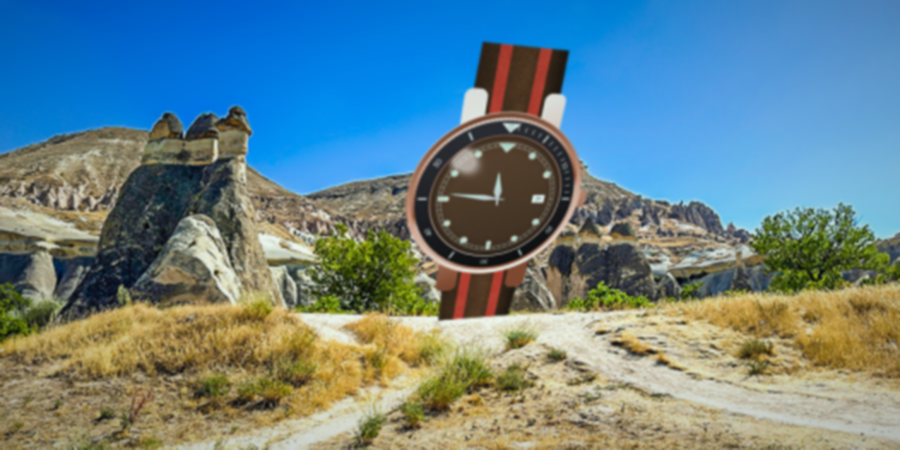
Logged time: 11 h 46 min
